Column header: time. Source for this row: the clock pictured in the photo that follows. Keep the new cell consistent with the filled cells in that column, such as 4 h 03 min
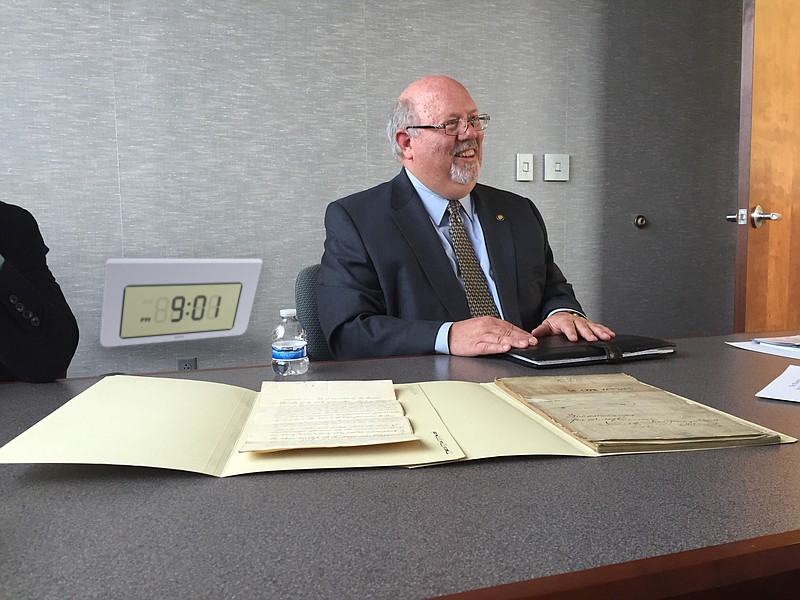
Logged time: 9 h 01 min
